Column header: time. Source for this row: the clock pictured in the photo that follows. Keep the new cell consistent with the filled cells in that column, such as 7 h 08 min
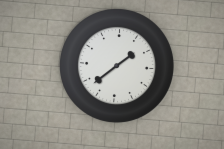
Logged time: 1 h 38 min
